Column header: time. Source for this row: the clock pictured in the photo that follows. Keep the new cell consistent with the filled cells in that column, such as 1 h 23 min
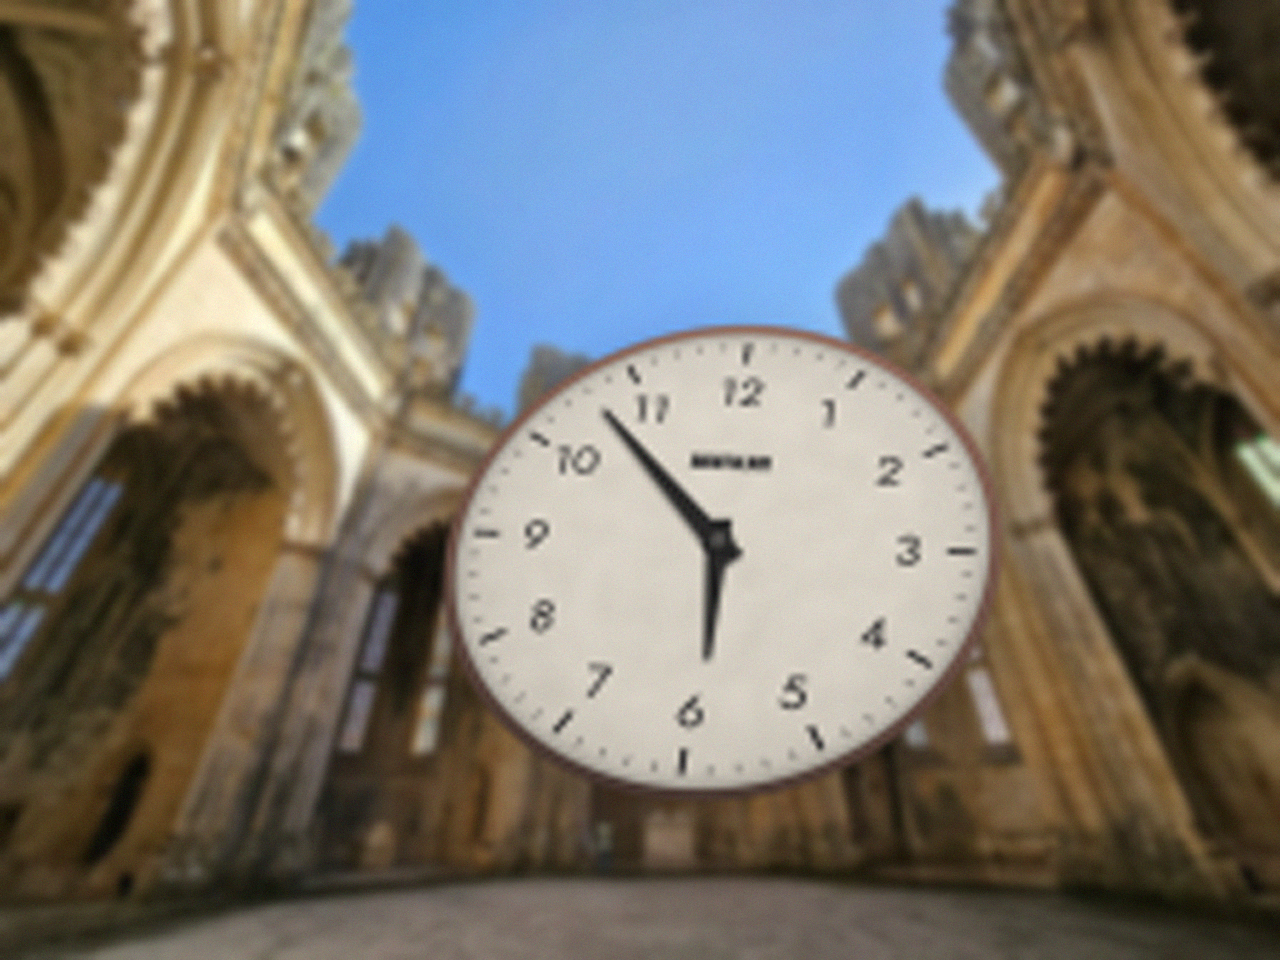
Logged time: 5 h 53 min
